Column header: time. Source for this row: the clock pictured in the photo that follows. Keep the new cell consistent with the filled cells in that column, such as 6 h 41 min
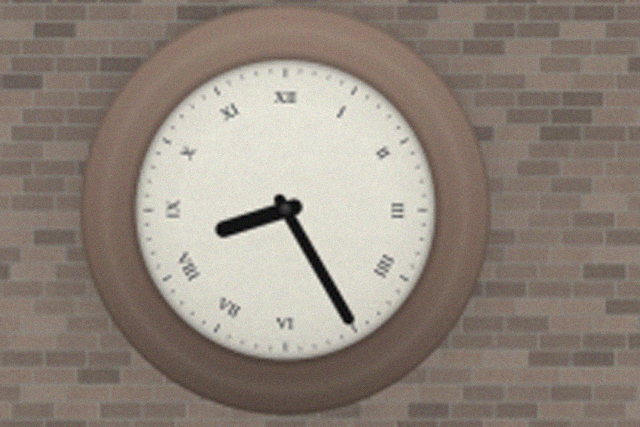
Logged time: 8 h 25 min
